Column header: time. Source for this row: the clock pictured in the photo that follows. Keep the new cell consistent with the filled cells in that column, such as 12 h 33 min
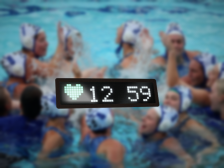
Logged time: 12 h 59 min
